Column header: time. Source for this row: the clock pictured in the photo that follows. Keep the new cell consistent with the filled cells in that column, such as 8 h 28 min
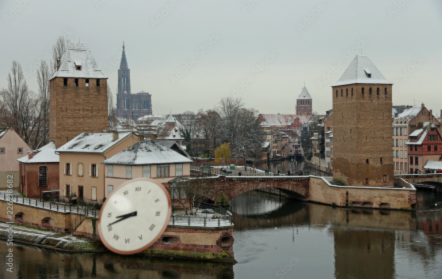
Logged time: 8 h 41 min
